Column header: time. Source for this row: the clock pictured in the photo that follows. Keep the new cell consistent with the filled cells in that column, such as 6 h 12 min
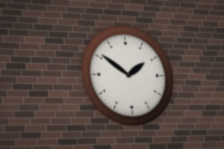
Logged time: 1 h 51 min
